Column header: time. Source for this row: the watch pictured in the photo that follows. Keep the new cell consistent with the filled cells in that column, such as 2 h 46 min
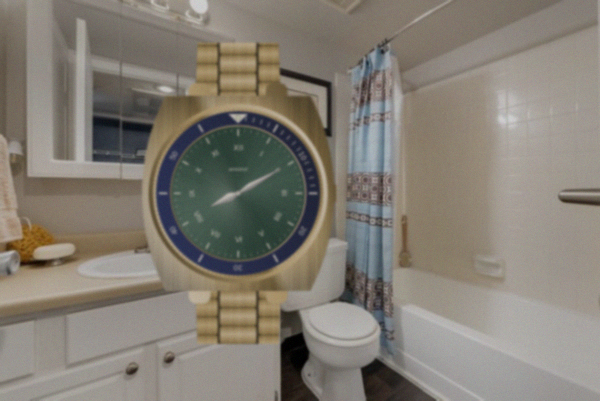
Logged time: 8 h 10 min
